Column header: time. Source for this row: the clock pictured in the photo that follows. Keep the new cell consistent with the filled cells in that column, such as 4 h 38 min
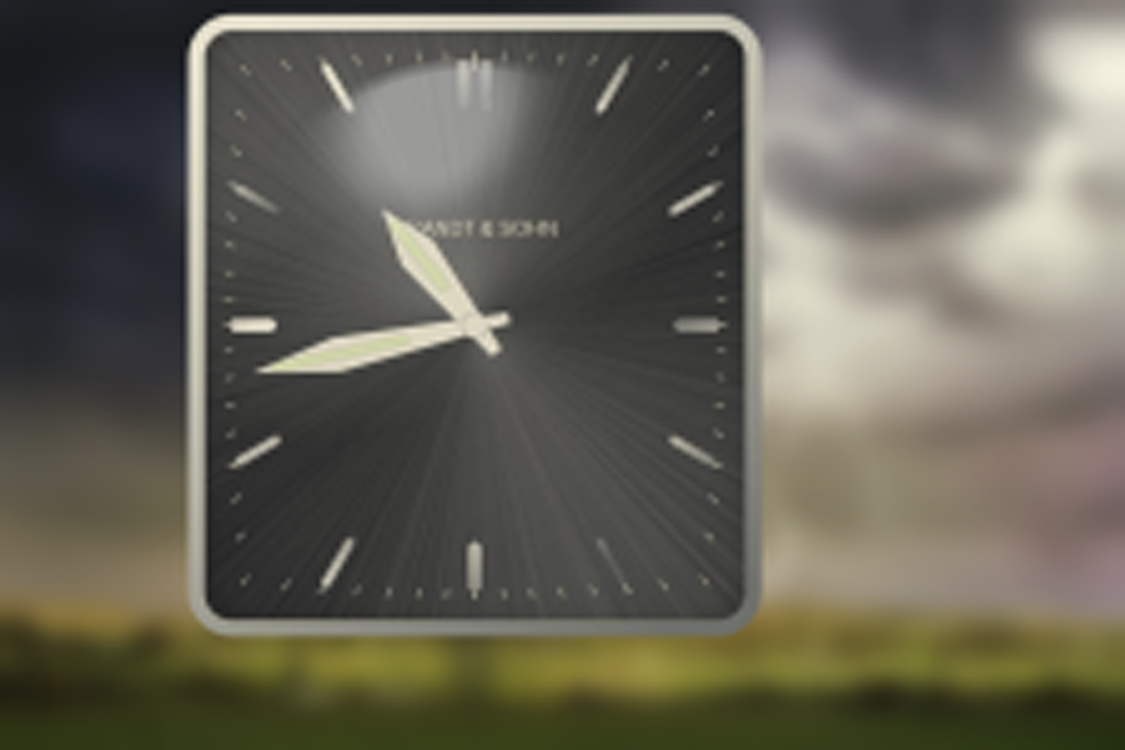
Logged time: 10 h 43 min
